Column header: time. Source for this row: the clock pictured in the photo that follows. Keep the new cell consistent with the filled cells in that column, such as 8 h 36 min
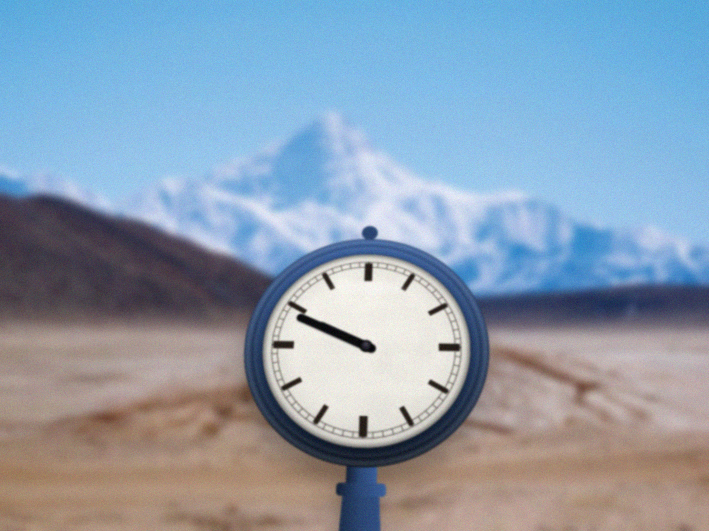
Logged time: 9 h 49 min
